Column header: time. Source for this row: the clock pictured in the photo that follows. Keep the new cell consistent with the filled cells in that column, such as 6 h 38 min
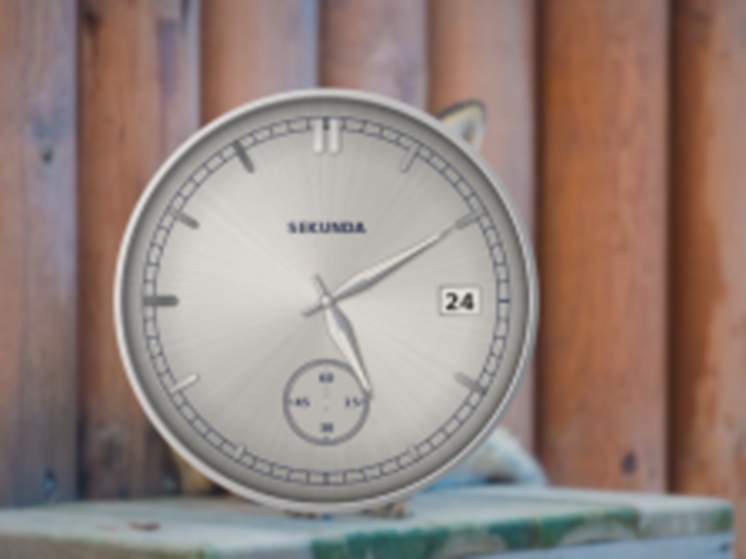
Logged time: 5 h 10 min
